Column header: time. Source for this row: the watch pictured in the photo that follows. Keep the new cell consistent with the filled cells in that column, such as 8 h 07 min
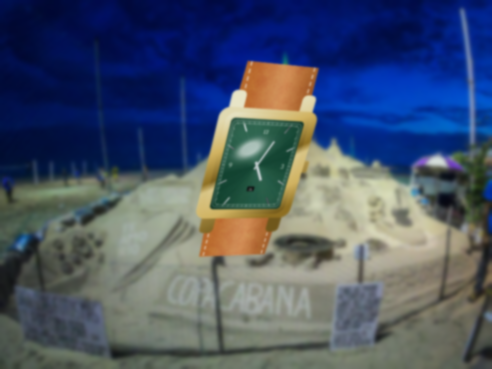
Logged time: 5 h 04 min
